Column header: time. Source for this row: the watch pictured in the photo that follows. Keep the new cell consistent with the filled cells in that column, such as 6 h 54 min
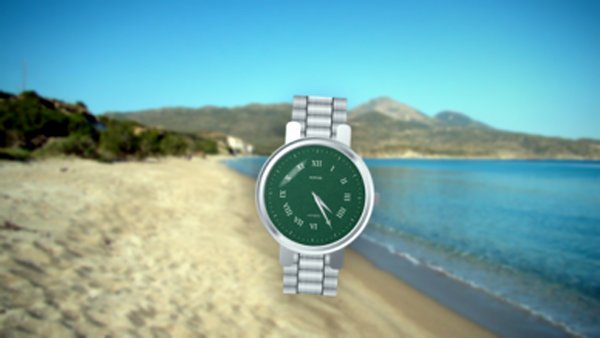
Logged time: 4 h 25 min
